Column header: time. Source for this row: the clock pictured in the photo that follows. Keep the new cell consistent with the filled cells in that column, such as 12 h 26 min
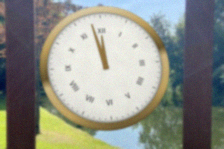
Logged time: 11 h 58 min
